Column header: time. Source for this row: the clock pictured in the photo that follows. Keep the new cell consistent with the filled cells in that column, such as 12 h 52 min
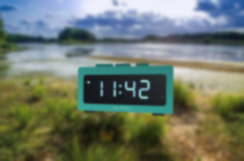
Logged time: 11 h 42 min
